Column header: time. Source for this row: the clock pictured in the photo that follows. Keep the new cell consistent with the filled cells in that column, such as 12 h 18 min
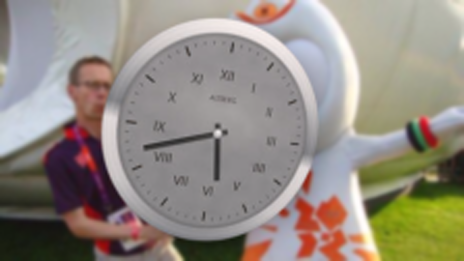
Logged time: 5 h 42 min
